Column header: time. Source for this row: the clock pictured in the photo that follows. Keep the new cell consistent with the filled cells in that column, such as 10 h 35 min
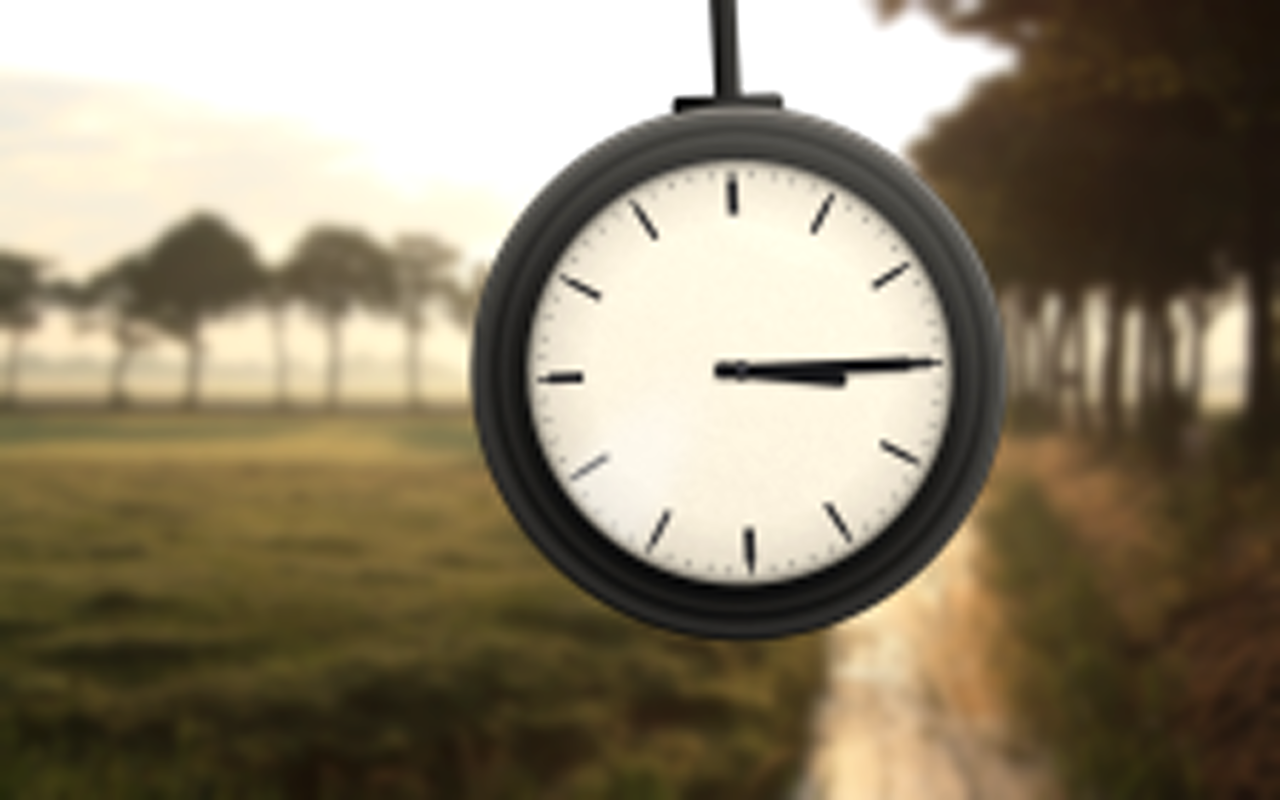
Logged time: 3 h 15 min
